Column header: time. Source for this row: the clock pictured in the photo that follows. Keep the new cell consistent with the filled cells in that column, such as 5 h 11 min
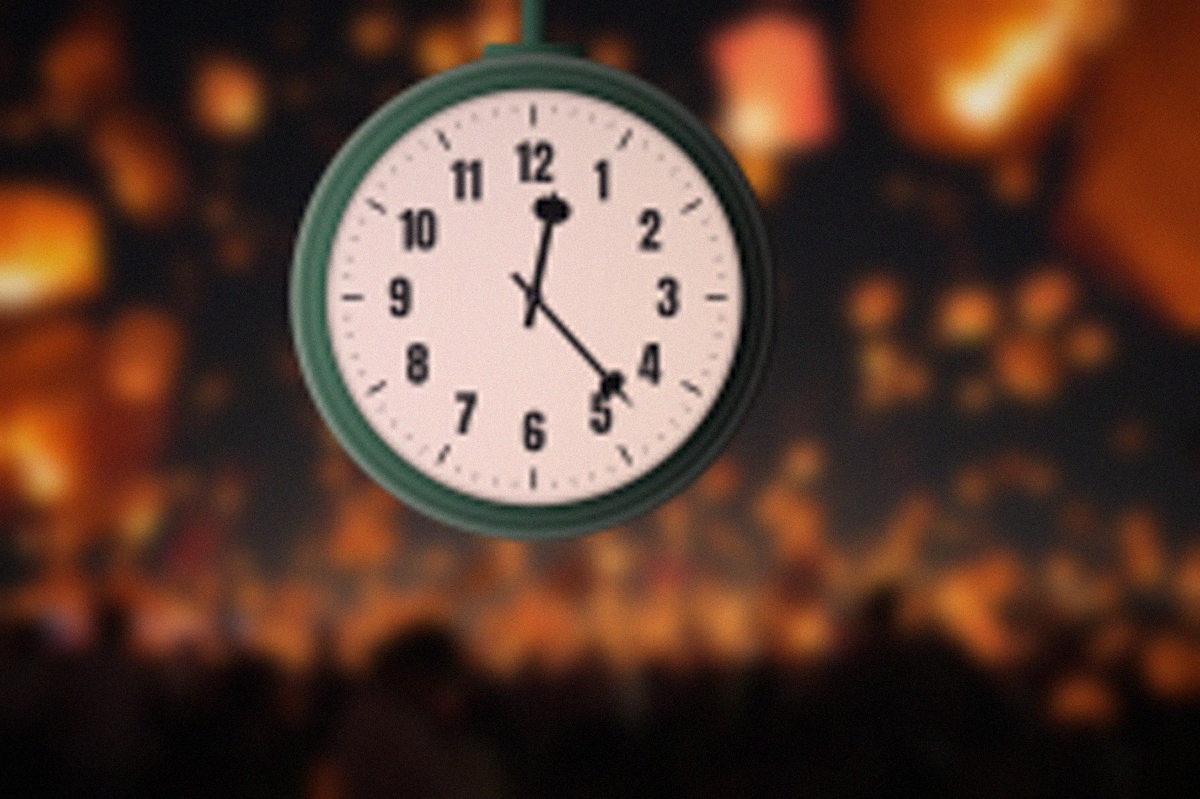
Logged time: 12 h 23 min
